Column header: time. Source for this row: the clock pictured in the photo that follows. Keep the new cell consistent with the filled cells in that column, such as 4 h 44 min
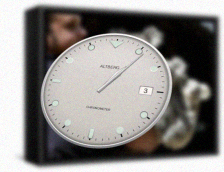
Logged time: 1 h 06 min
